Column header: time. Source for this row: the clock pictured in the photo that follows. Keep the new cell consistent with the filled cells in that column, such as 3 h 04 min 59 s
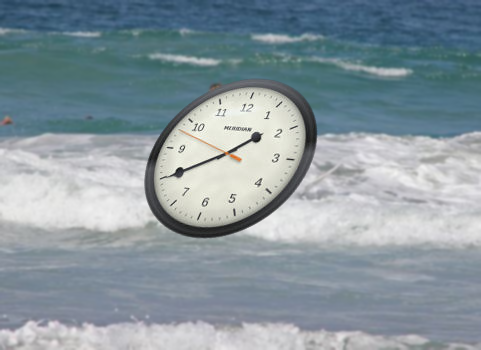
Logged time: 1 h 39 min 48 s
